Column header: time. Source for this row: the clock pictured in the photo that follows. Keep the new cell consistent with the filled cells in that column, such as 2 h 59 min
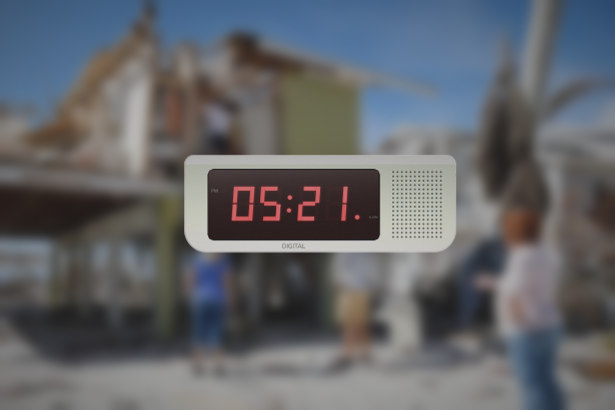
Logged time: 5 h 21 min
